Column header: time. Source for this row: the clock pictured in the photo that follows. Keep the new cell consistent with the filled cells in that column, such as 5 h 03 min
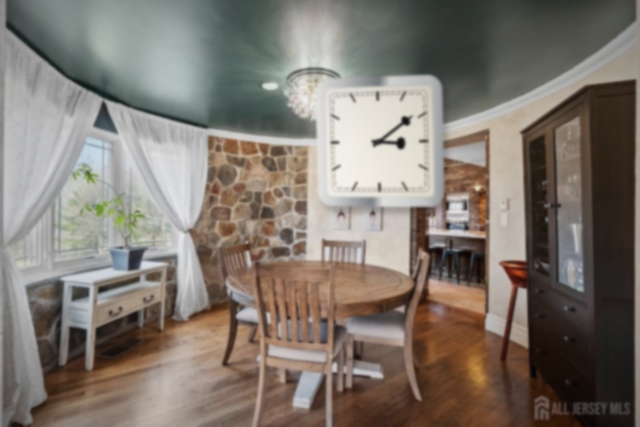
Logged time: 3 h 09 min
